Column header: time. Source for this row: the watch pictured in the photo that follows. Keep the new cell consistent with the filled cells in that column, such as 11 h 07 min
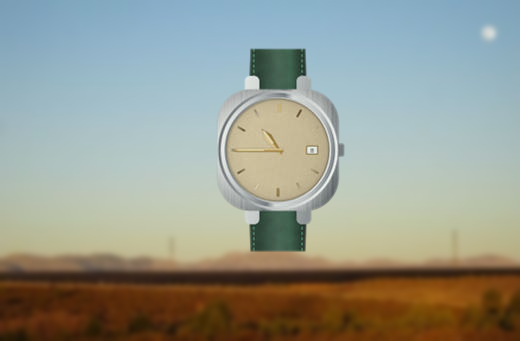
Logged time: 10 h 45 min
